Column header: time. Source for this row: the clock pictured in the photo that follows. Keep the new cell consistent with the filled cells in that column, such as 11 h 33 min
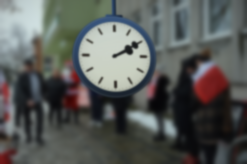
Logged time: 2 h 10 min
